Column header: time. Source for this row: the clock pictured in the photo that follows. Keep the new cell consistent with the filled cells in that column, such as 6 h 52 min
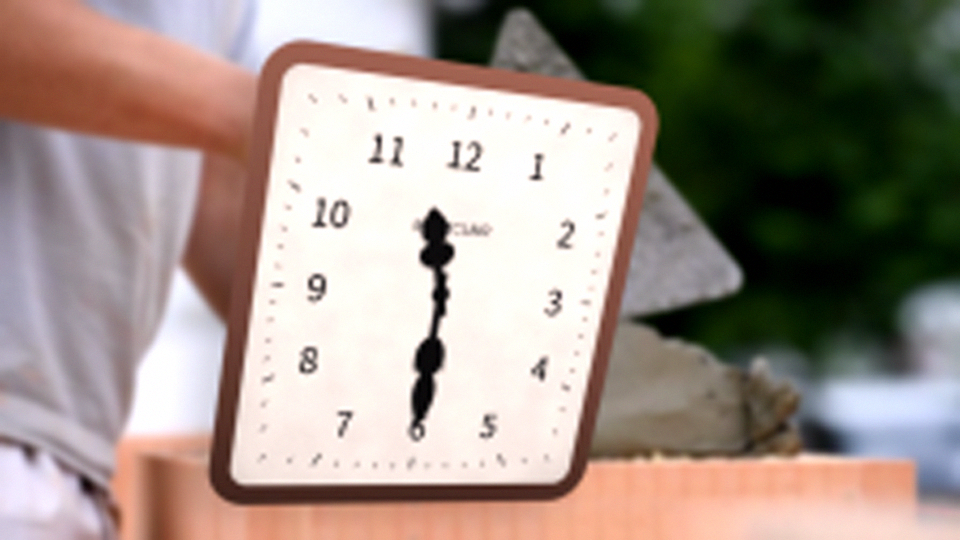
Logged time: 11 h 30 min
